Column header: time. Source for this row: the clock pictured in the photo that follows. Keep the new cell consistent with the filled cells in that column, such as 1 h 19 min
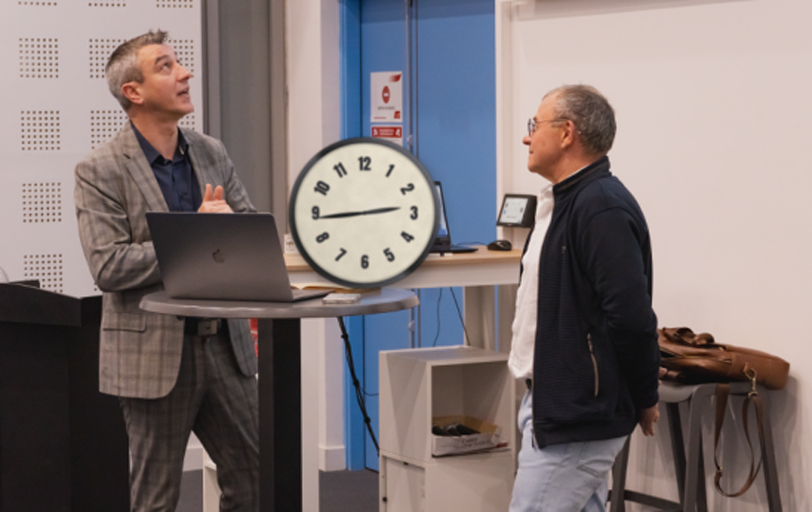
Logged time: 2 h 44 min
